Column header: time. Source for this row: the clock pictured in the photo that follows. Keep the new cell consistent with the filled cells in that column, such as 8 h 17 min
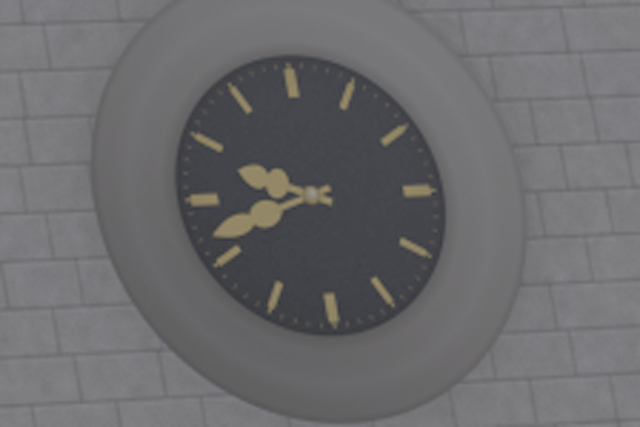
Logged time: 9 h 42 min
